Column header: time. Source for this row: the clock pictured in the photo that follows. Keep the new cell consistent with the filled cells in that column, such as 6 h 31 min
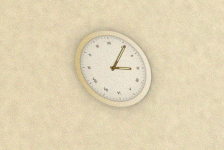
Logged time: 3 h 06 min
